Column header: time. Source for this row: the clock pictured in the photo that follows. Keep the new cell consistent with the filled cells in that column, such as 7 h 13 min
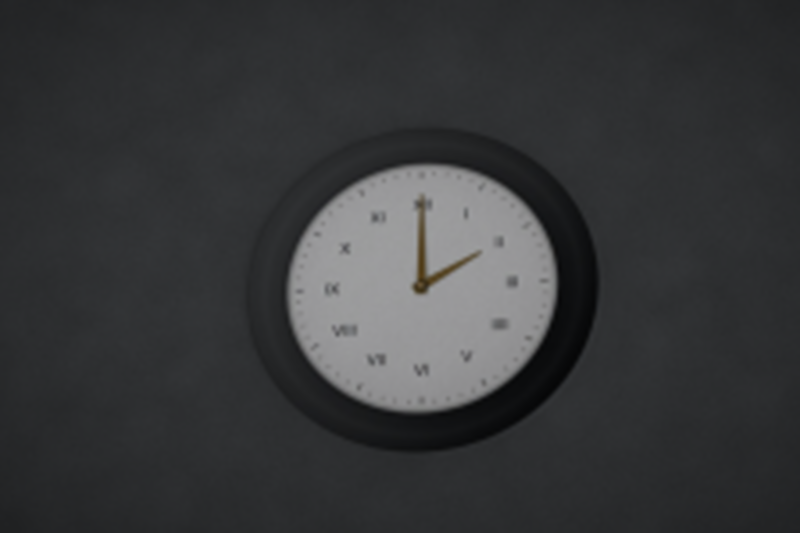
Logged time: 2 h 00 min
